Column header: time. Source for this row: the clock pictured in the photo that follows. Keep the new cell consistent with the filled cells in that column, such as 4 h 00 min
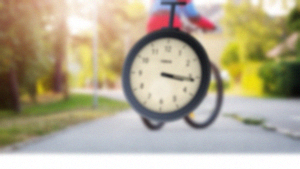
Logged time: 3 h 16 min
